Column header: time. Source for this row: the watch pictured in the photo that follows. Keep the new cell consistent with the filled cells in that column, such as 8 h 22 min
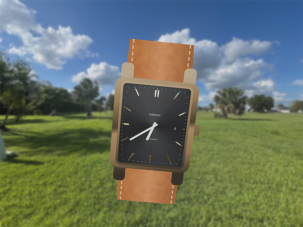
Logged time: 6 h 39 min
